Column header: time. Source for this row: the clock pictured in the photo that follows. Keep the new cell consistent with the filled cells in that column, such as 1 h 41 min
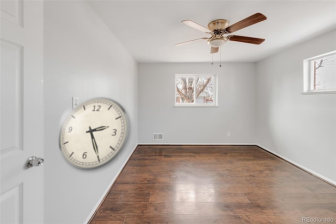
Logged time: 2 h 25 min
